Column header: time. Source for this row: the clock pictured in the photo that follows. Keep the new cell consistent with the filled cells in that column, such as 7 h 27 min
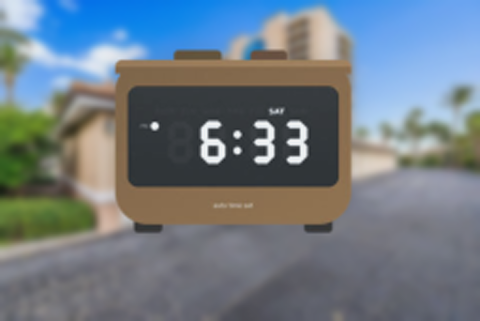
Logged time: 6 h 33 min
